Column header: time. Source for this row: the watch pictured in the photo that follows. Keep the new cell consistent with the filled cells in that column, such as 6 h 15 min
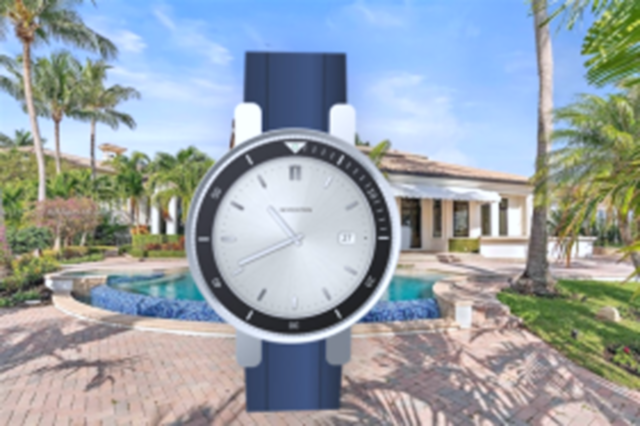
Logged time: 10 h 41 min
